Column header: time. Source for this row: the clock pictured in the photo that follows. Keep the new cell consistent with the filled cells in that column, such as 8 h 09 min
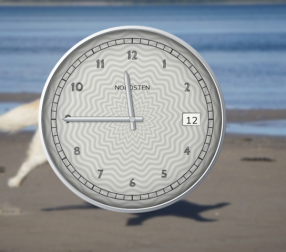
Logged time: 11 h 45 min
